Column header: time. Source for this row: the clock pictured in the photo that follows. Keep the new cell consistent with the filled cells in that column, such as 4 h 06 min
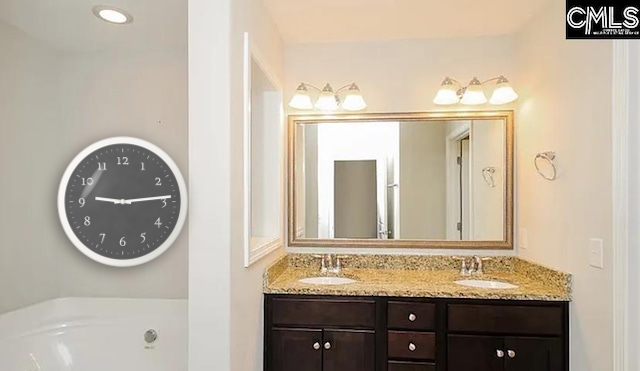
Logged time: 9 h 14 min
